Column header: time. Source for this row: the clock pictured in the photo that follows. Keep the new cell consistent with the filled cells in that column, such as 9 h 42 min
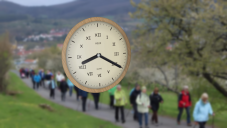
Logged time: 8 h 20 min
